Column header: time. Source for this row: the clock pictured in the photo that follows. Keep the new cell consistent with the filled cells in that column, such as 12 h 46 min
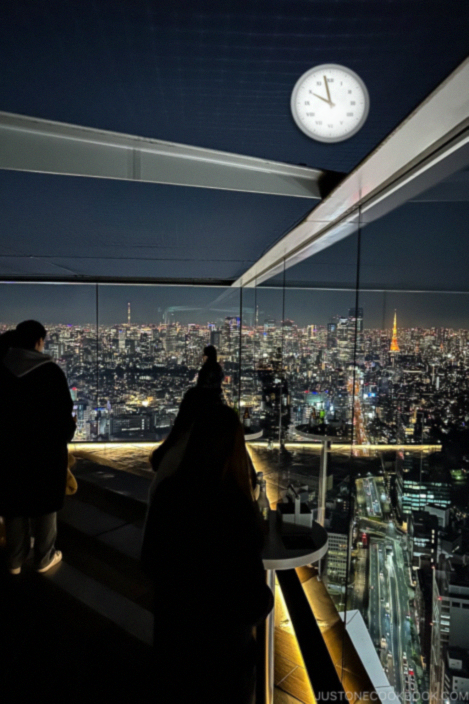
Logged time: 9 h 58 min
